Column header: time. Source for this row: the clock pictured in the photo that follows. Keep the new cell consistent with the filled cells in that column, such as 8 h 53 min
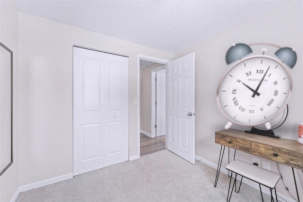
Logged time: 10 h 03 min
